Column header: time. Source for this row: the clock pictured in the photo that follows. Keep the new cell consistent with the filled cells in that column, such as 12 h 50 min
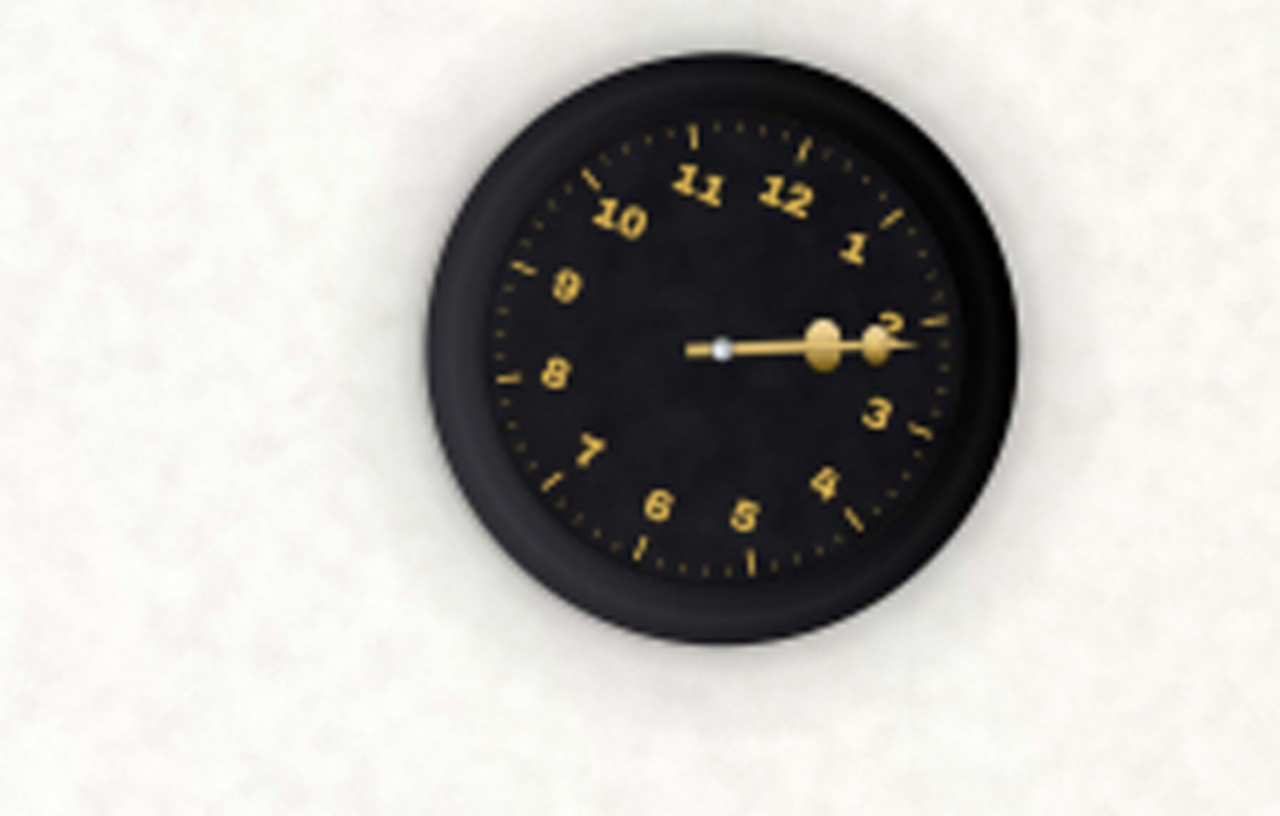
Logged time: 2 h 11 min
